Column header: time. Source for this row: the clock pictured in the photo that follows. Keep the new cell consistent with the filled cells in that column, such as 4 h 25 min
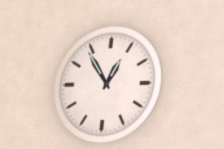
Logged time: 12 h 54 min
